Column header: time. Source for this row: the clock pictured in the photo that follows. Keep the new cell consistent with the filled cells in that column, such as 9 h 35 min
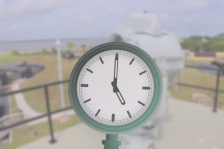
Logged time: 5 h 00 min
